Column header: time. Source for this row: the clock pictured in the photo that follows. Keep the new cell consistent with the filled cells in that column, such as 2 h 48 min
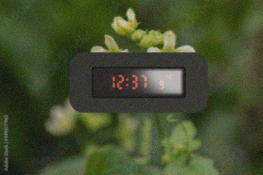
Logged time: 12 h 37 min
